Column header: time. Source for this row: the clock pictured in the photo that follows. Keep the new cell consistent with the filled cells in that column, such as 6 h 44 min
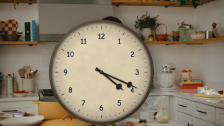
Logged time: 4 h 19 min
